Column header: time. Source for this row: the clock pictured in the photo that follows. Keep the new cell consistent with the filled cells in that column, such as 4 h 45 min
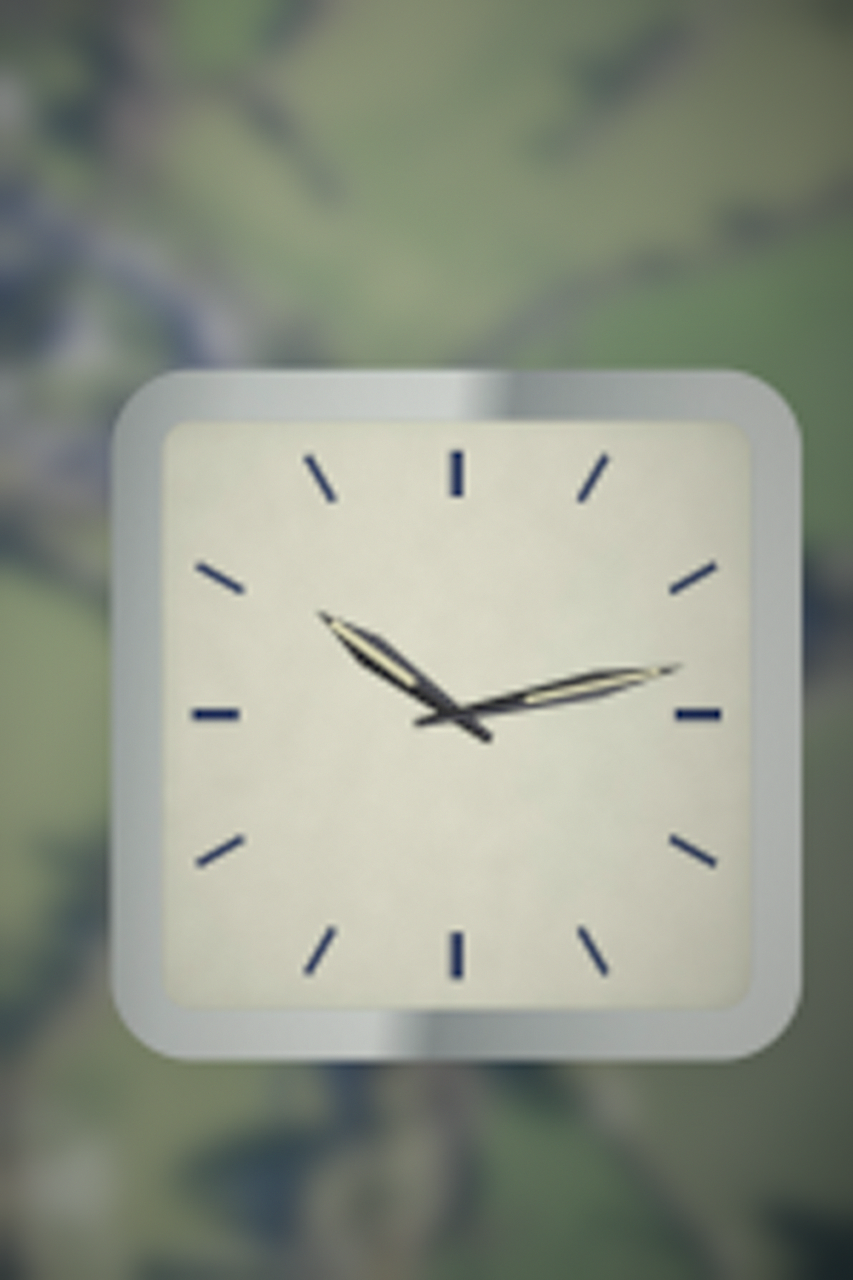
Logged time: 10 h 13 min
